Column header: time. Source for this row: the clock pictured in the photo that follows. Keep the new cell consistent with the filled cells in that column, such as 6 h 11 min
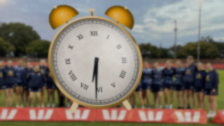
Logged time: 6 h 31 min
